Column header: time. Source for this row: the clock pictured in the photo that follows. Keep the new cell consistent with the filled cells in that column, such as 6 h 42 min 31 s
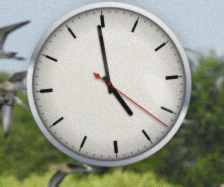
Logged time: 4 h 59 min 22 s
